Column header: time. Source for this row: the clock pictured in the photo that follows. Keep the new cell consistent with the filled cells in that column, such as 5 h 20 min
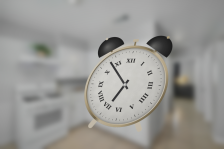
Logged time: 6 h 53 min
